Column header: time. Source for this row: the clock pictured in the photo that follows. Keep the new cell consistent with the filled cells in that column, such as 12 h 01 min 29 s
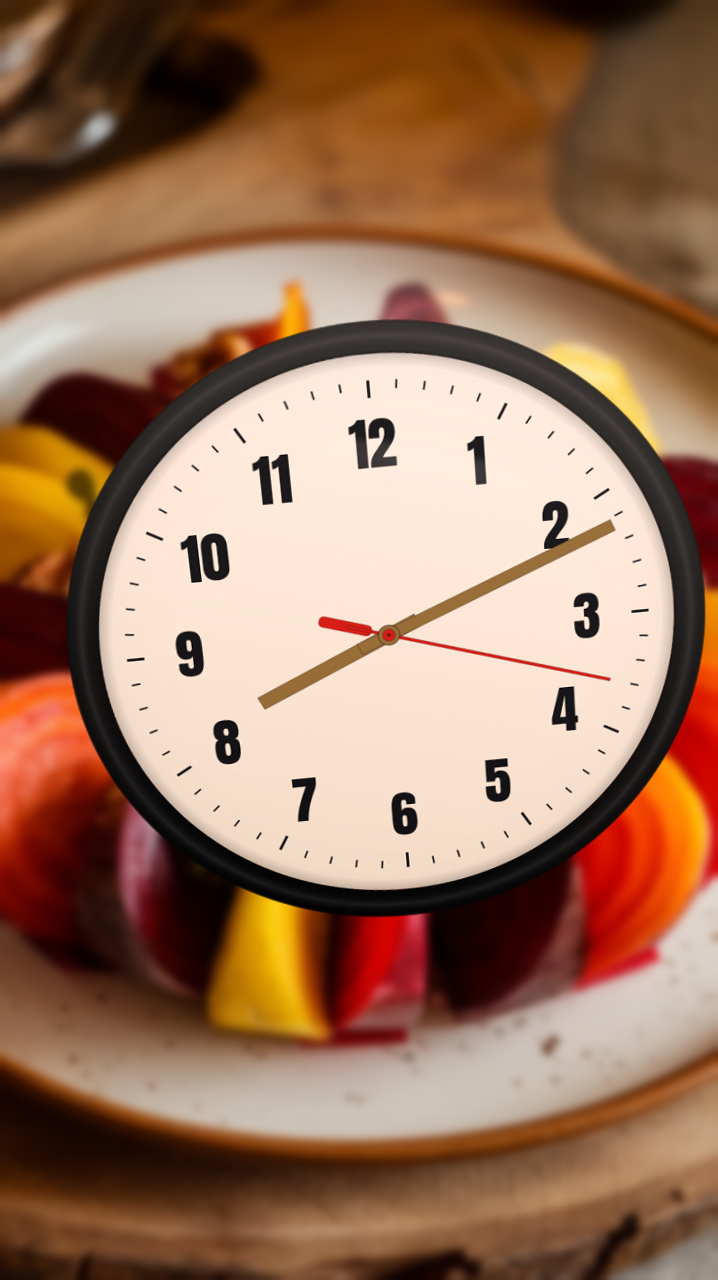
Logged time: 8 h 11 min 18 s
